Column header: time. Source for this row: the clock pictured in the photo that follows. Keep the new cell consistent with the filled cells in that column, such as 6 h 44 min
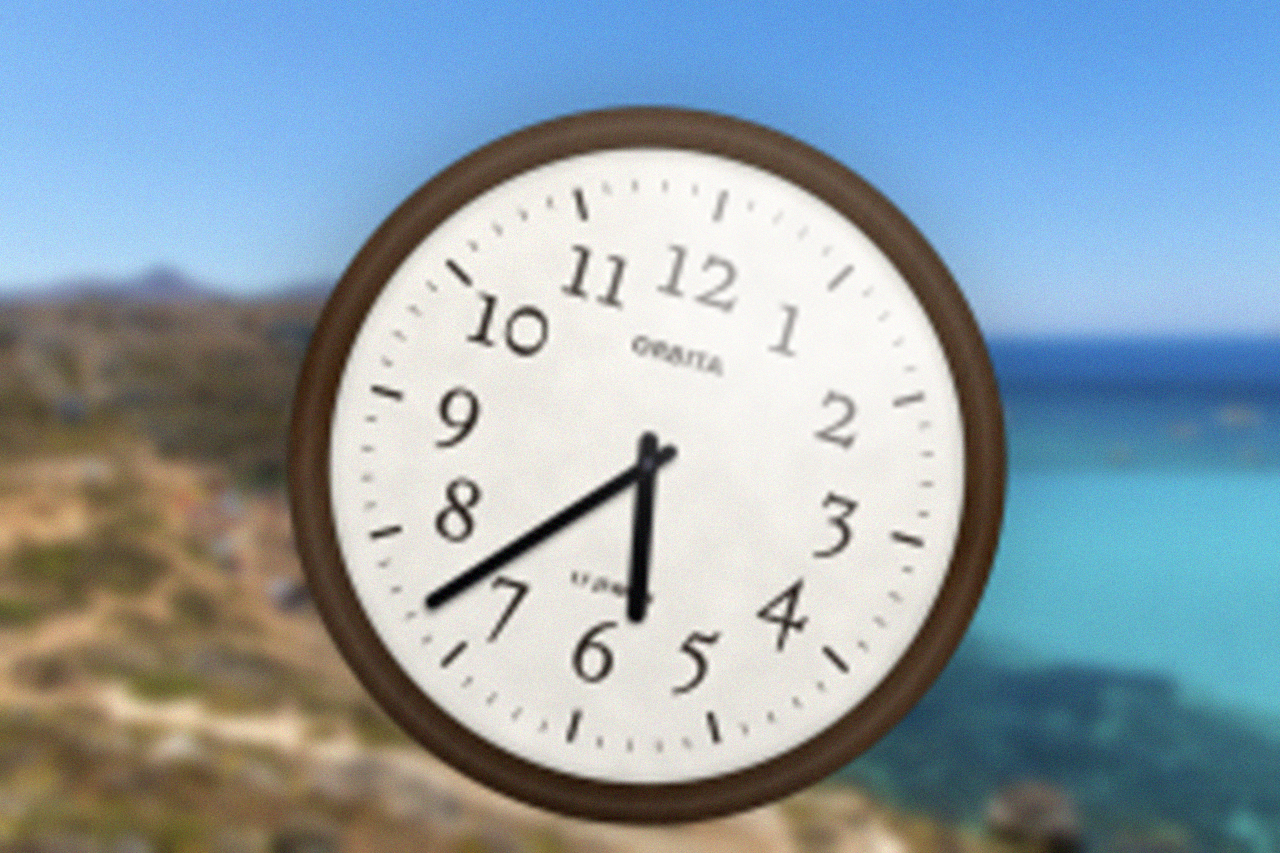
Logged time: 5 h 37 min
